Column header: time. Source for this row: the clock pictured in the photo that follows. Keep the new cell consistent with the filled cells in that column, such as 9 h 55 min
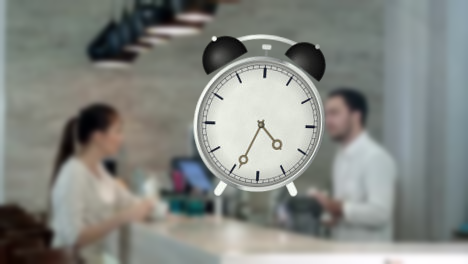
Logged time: 4 h 34 min
